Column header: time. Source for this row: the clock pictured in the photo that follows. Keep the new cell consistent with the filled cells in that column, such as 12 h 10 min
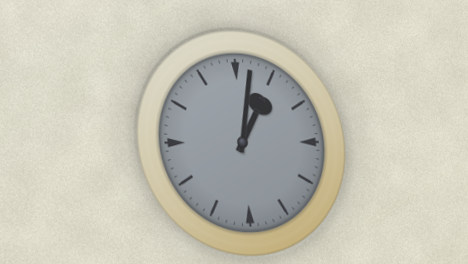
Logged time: 1 h 02 min
